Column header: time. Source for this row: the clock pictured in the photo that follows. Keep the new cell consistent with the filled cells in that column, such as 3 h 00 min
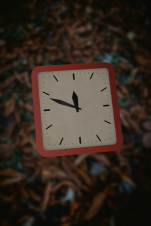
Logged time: 11 h 49 min
